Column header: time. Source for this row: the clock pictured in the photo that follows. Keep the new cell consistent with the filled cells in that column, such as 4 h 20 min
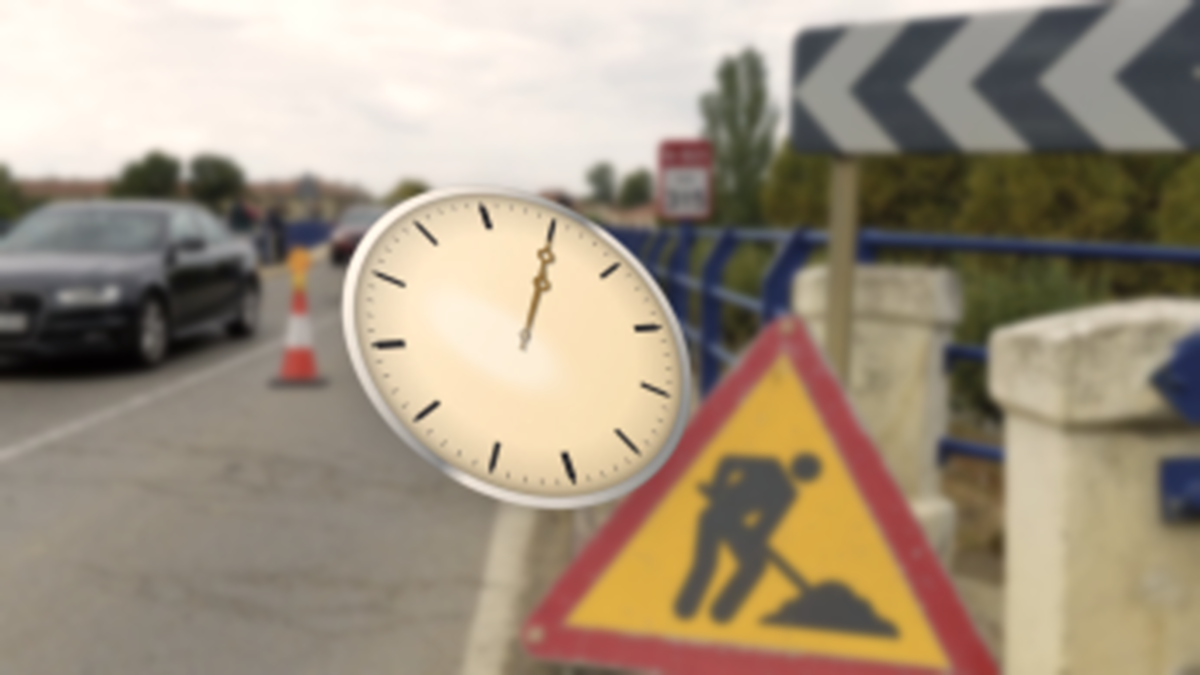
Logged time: 1 h 05 min
